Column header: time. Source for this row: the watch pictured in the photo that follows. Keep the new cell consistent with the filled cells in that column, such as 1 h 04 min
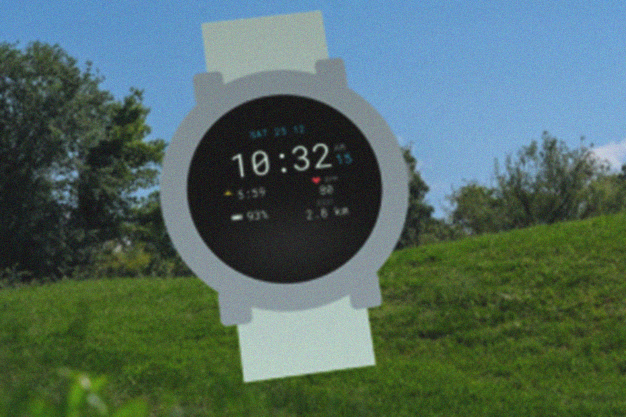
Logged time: 10 h 32 min
